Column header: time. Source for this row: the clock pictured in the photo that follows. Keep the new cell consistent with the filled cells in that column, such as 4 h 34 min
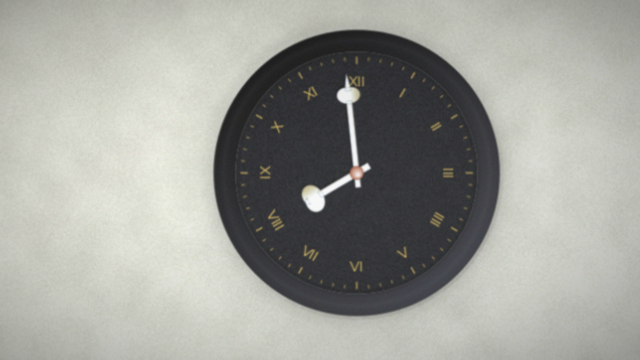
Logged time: 7 h 59 min
